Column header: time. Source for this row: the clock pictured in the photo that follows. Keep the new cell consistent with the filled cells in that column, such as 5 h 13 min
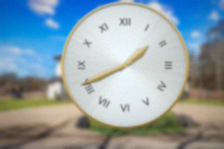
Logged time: 1 h 41 min
